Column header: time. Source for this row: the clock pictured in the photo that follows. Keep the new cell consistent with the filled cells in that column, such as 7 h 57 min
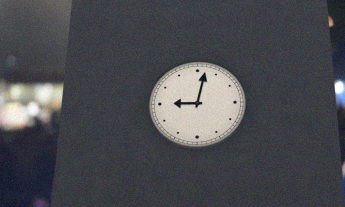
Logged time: 9 h 02 min
